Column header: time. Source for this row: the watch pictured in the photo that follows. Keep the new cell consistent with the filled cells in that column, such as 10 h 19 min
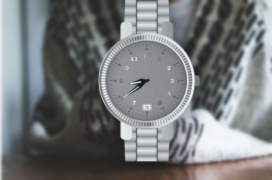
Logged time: 8 h 39 min
